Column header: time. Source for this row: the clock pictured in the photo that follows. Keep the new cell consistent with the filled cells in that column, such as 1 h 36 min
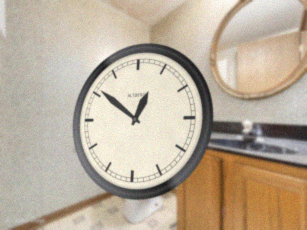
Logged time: 12 h 51 min
